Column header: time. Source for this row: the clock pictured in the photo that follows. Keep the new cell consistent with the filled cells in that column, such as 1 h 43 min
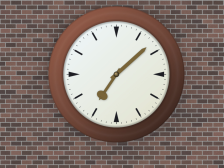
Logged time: 7 h 08 min
